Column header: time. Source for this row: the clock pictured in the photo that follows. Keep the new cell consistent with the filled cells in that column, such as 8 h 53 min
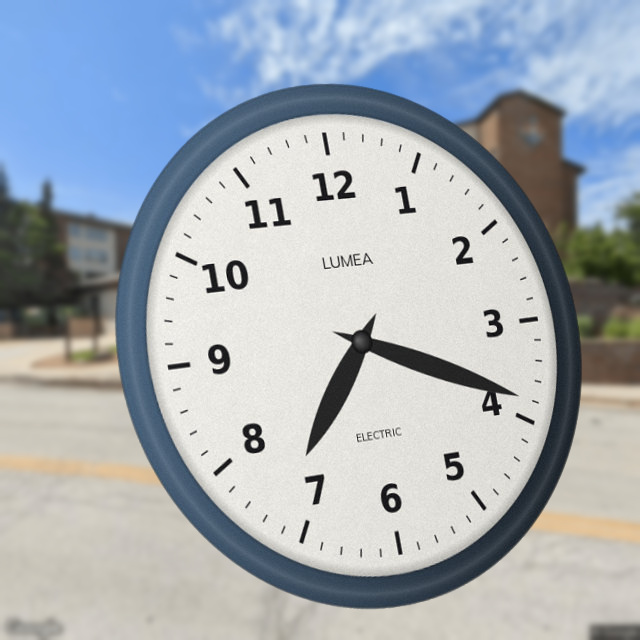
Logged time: 7 h 19 min
